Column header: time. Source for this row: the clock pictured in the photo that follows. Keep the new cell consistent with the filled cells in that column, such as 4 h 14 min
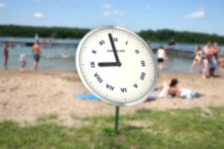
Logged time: 8 h 59 min
